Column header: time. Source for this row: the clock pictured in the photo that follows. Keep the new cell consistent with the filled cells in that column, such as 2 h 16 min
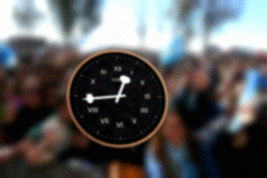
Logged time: 12 h 44 min
